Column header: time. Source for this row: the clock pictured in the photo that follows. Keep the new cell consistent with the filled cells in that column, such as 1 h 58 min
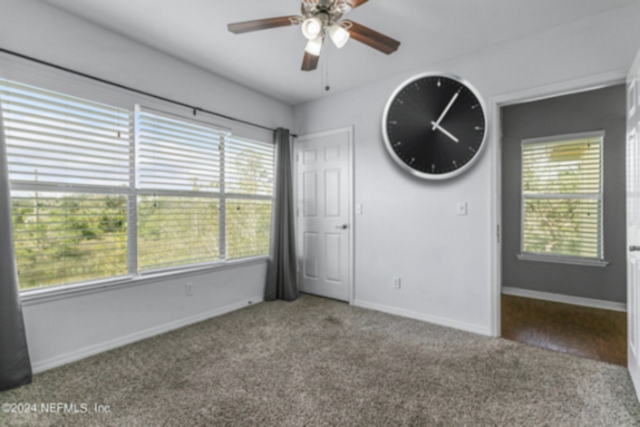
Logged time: 4 h 05 min
